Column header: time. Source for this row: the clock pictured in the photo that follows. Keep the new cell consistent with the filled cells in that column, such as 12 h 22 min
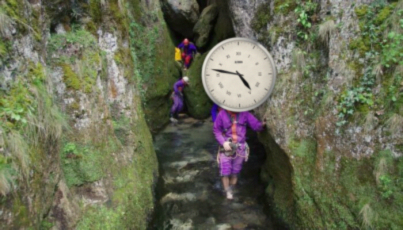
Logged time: 4 h 47 min
